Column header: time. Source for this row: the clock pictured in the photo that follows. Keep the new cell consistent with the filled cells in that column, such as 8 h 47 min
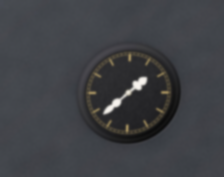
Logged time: 1 h 38 min
